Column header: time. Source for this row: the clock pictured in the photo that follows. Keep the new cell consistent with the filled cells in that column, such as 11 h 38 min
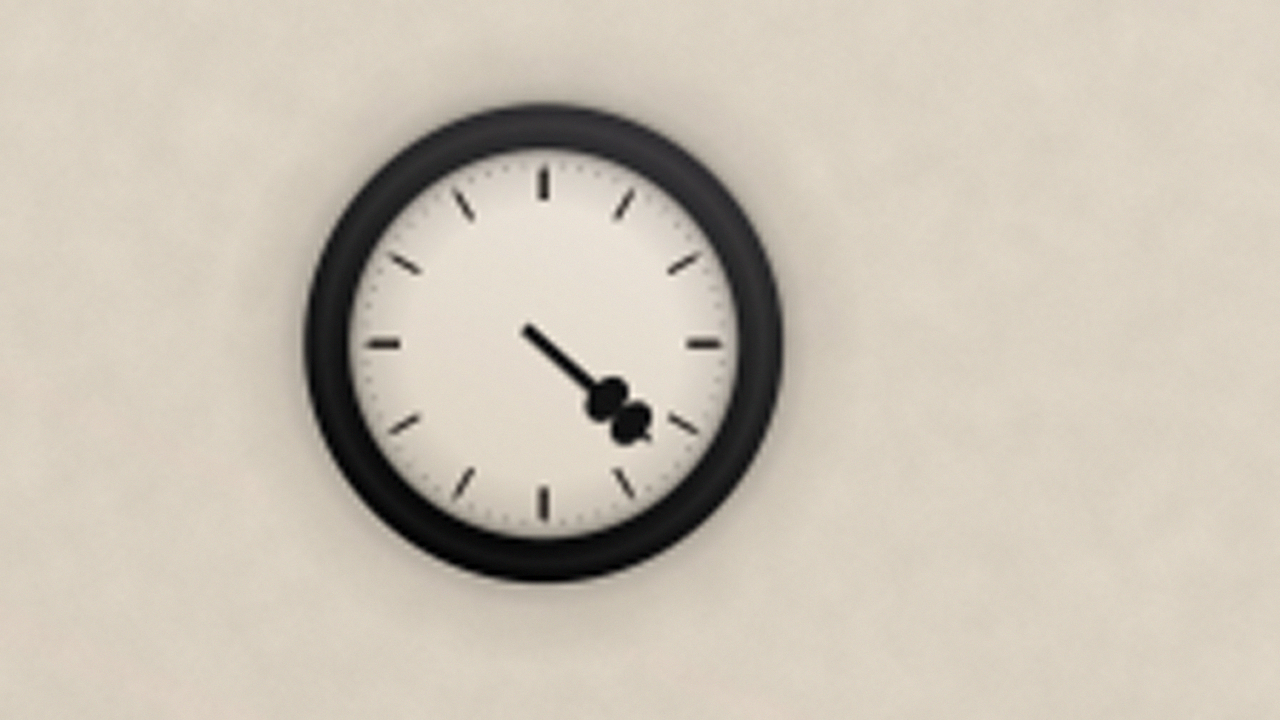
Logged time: 4 h 22 min
